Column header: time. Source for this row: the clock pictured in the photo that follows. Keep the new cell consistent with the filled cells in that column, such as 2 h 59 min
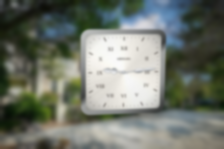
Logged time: 9 h 14 min
